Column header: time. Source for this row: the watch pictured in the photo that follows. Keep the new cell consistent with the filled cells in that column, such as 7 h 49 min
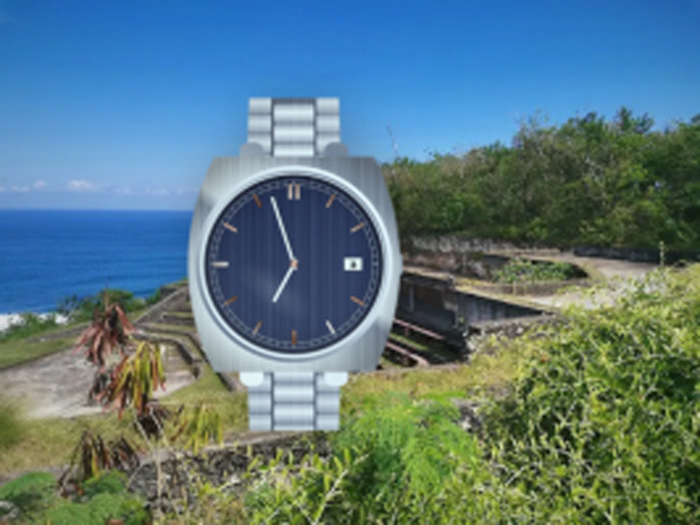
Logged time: 6 h 57 min
